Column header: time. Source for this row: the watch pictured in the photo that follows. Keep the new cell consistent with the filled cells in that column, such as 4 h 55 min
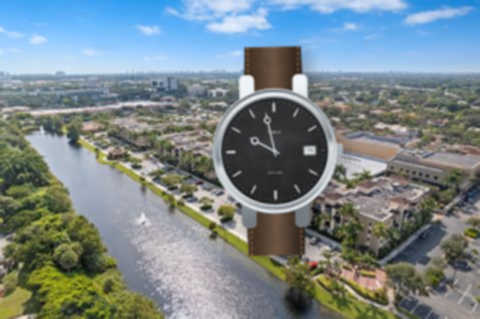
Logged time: 9 h 58 min
